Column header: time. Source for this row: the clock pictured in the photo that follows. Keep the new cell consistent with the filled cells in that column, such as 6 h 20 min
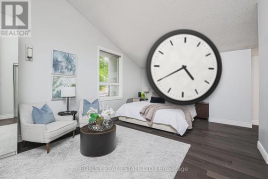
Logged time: 4 h 40 min
